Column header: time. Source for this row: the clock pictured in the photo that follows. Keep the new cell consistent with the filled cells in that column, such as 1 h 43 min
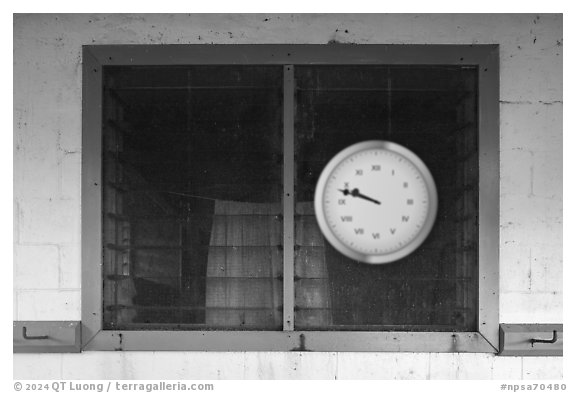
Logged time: 9 h 48 min
